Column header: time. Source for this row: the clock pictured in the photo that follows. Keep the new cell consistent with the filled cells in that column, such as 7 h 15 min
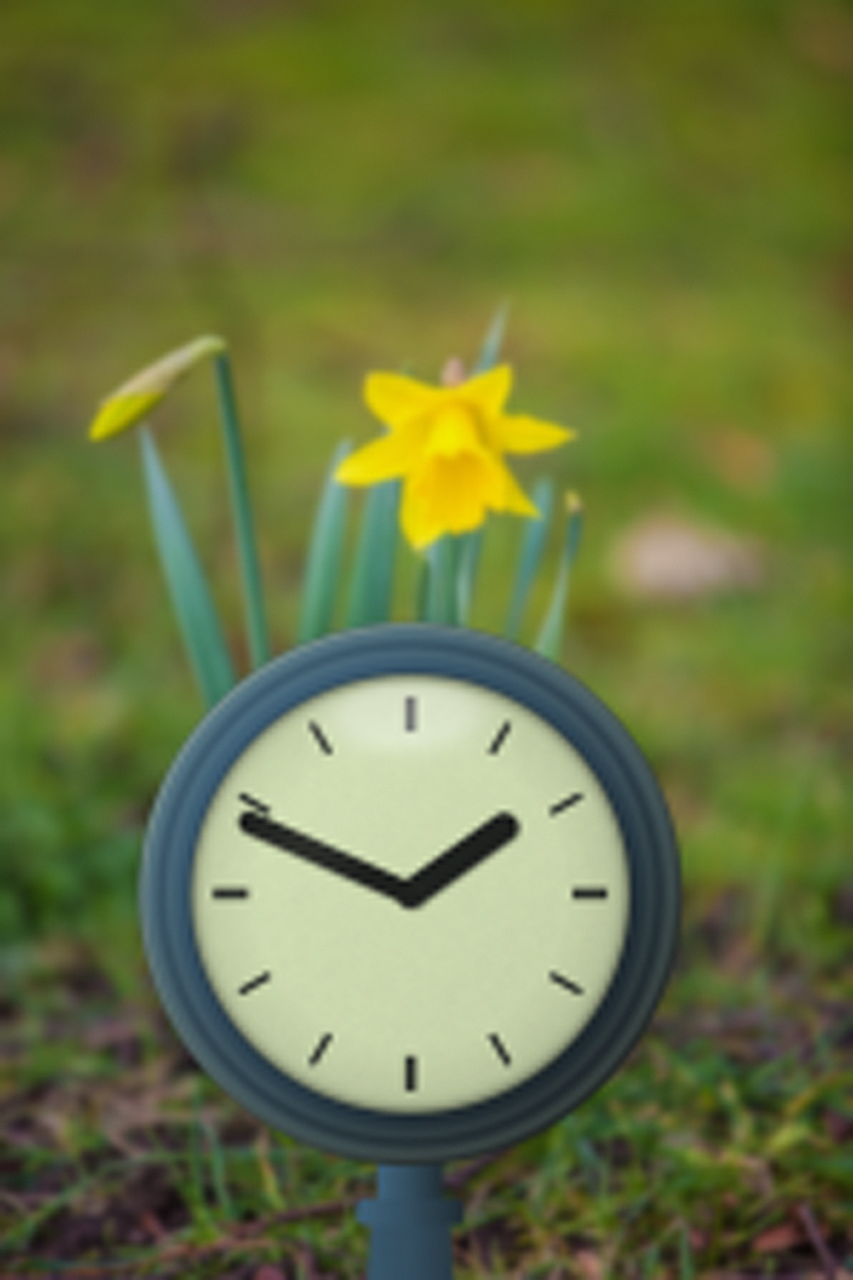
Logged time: 1 h 49 min
